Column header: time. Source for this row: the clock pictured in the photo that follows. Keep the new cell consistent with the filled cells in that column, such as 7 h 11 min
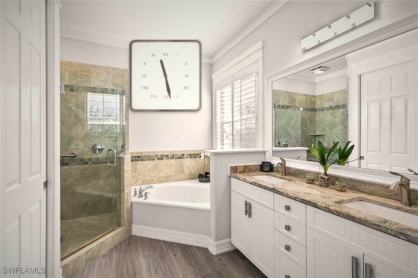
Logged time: 11 h 28 min
